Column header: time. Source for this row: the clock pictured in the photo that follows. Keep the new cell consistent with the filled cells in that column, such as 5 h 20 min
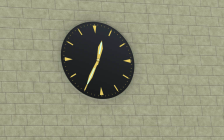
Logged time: 12 h 35 min
